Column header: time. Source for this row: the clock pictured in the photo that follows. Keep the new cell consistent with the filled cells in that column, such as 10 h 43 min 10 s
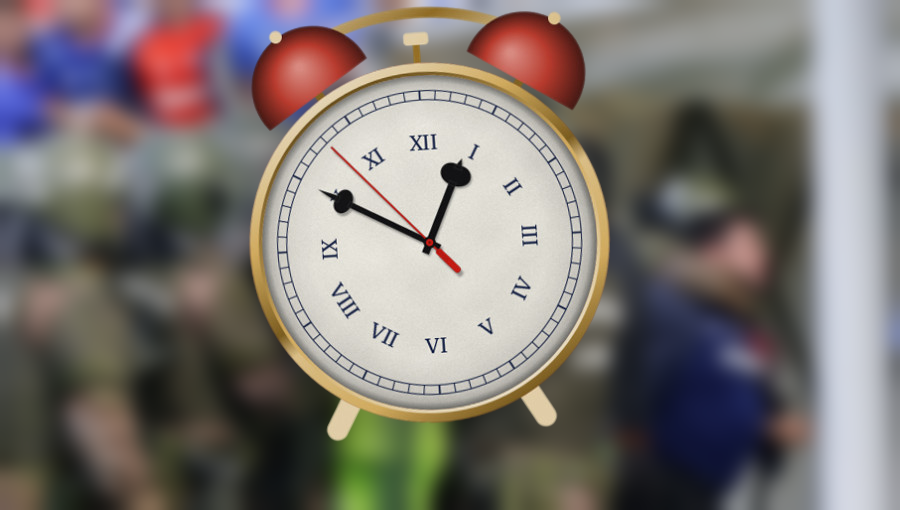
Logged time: 12 h 49 min 53 s
